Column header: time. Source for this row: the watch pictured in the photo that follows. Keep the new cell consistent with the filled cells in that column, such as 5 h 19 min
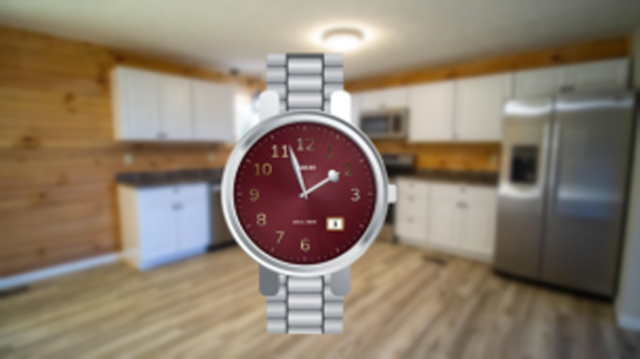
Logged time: 1 h 57 min
